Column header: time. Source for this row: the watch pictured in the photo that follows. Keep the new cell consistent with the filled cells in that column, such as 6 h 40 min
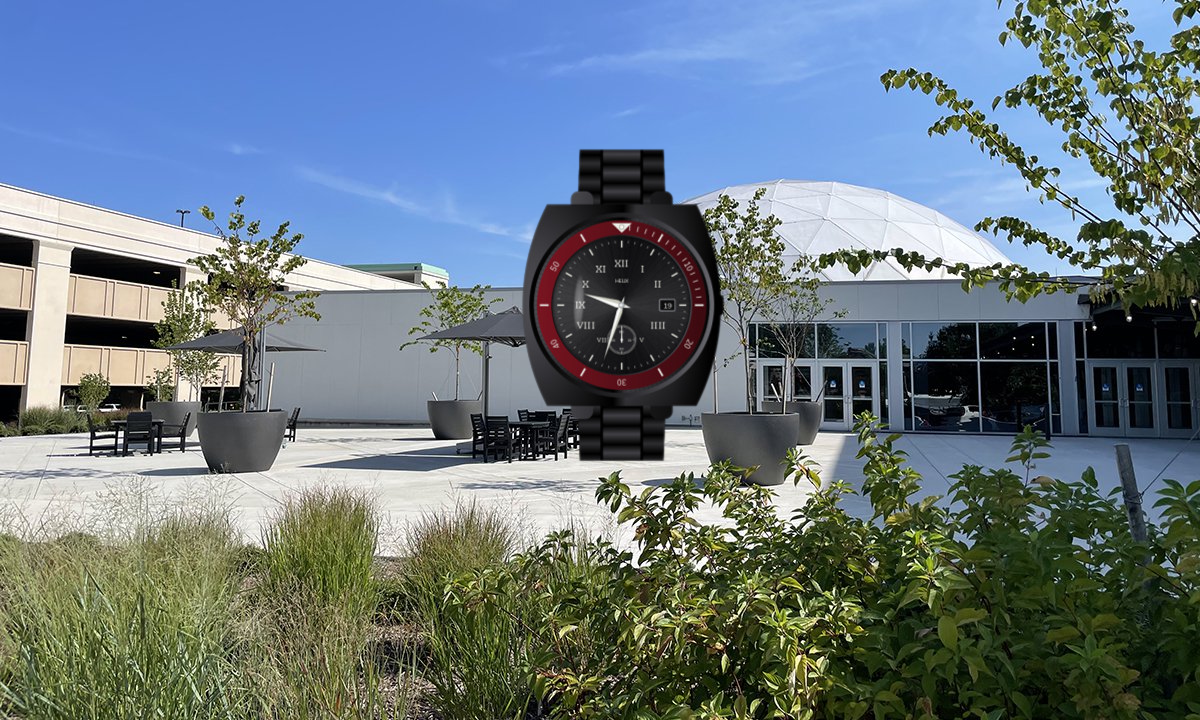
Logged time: 9 h 33 min
